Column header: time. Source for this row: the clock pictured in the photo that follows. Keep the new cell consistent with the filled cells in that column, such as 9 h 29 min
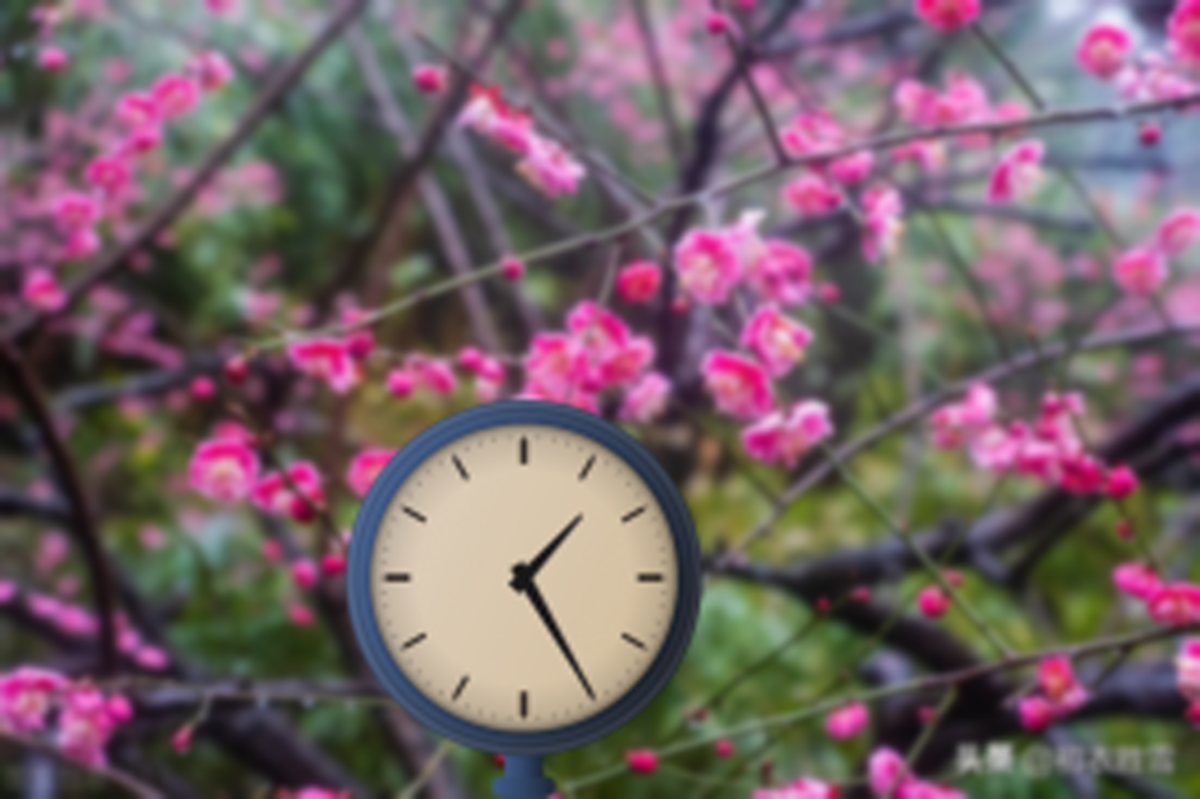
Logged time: 1 h 25 min
